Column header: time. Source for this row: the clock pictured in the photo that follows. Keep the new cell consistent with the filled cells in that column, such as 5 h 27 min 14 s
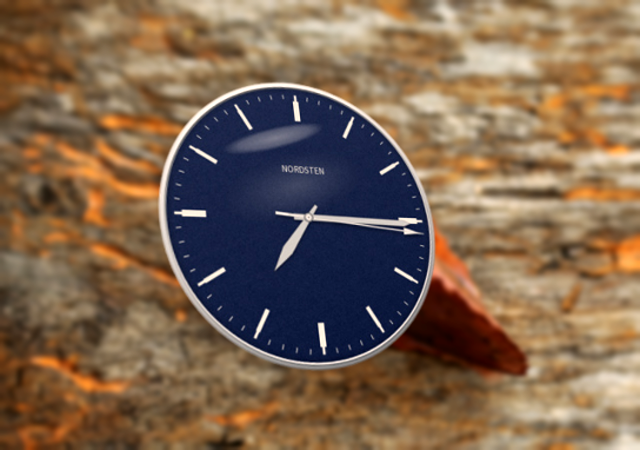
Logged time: 7 h 15 min 16 s
